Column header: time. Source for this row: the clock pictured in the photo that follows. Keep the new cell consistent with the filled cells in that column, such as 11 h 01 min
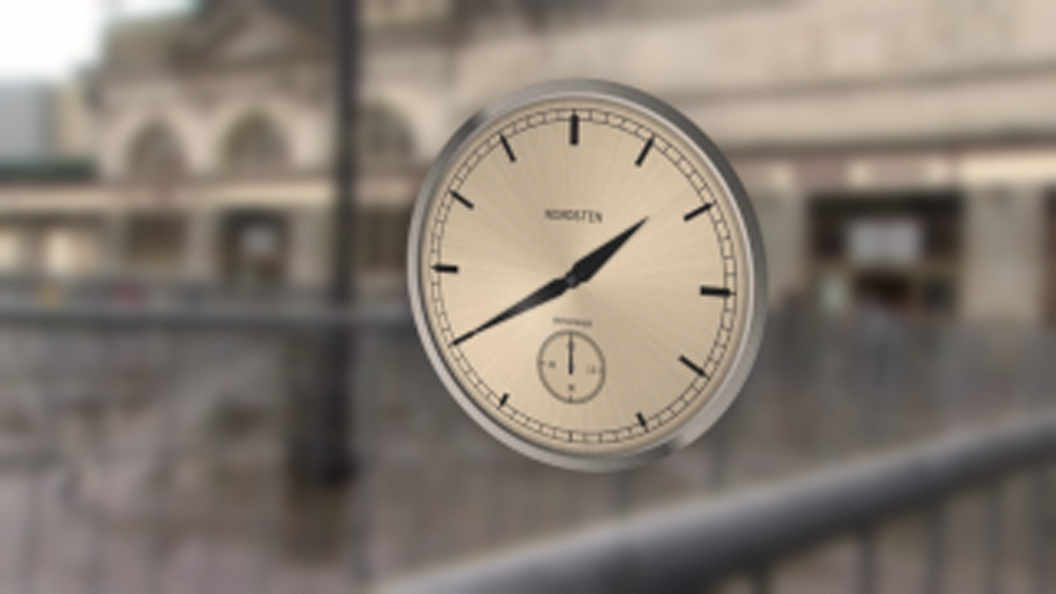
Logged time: 1 h 40 min
